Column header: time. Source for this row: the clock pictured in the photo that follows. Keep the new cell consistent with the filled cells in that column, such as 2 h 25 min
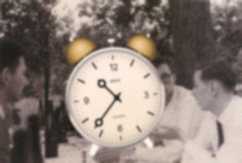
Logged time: 10 h 37 min
